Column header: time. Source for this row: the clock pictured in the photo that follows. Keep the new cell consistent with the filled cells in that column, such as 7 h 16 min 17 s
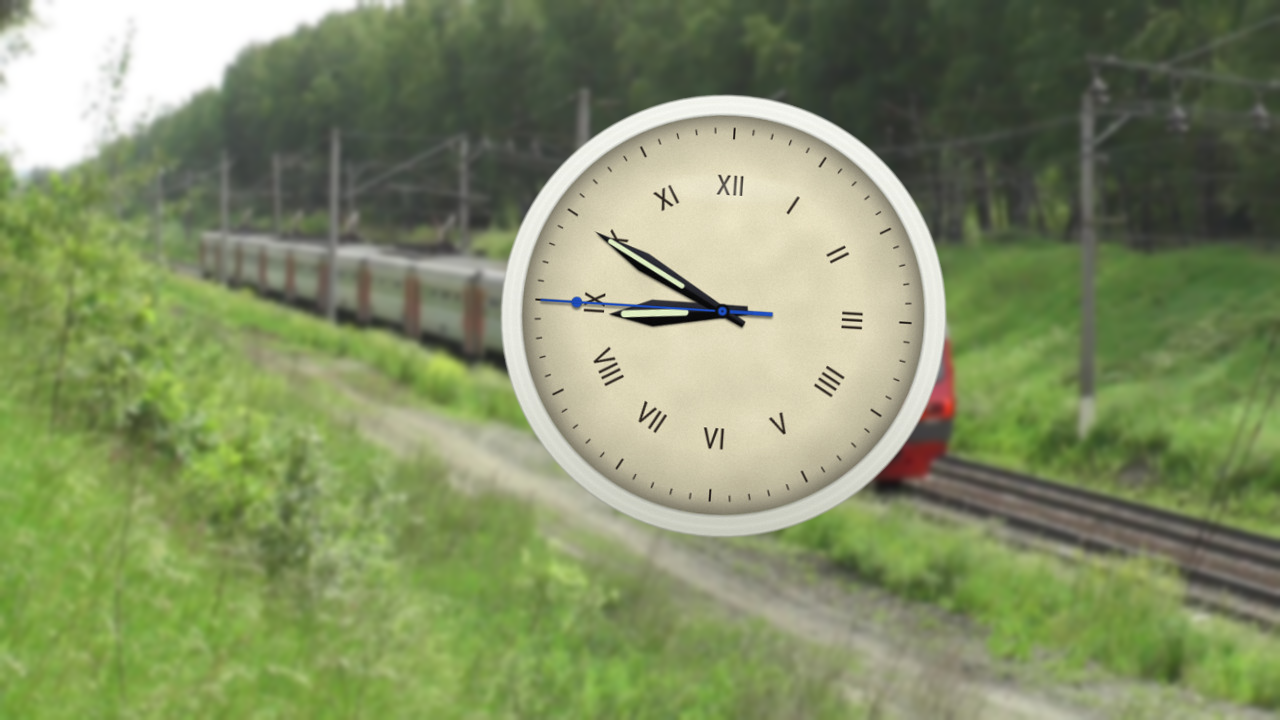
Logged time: 8 h 49 min 45 s
